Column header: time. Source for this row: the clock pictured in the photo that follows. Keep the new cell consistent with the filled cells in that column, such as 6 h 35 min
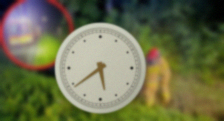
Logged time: 5 h 39 min
